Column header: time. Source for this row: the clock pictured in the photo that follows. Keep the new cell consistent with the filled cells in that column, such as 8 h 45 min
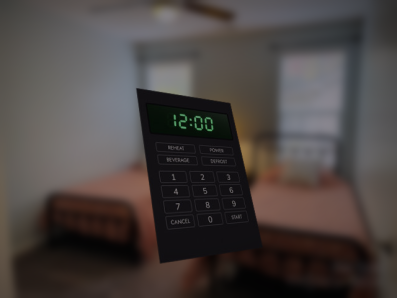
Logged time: 12 h 00 min
